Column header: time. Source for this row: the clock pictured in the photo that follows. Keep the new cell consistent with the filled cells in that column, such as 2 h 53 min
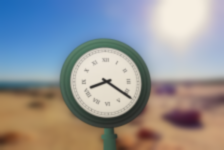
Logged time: 8 h 21 min
